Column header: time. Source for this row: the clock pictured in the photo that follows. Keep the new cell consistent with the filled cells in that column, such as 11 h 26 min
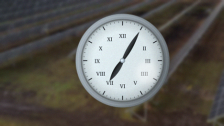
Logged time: 7 h 05 min
